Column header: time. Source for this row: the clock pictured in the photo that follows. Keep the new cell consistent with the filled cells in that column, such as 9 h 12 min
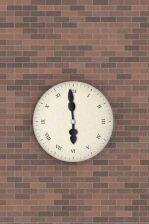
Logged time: 5 h 59 min
